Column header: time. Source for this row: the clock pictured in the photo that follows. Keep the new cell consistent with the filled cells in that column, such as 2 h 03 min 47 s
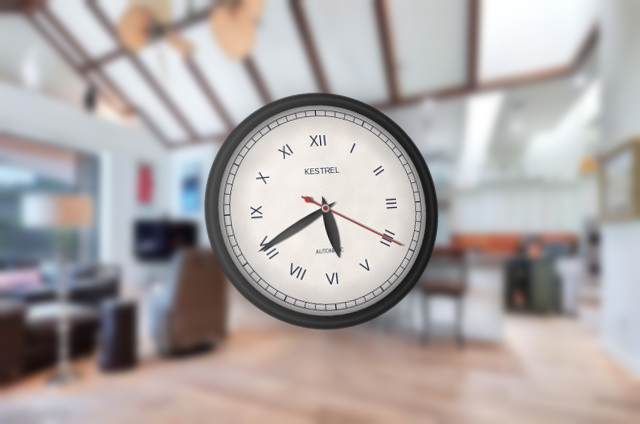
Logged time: 5 h 40 min 20 s
